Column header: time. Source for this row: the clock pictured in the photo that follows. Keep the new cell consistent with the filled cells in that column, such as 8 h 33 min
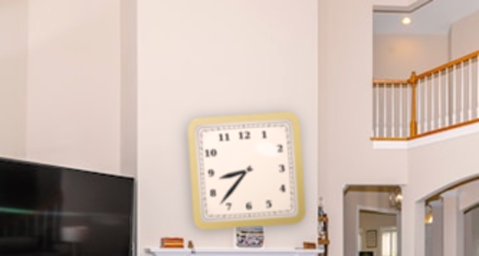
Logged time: 8 h 37 min
